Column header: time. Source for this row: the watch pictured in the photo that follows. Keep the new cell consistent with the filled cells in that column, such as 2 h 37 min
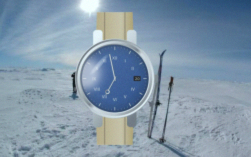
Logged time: 6 h 58 min
